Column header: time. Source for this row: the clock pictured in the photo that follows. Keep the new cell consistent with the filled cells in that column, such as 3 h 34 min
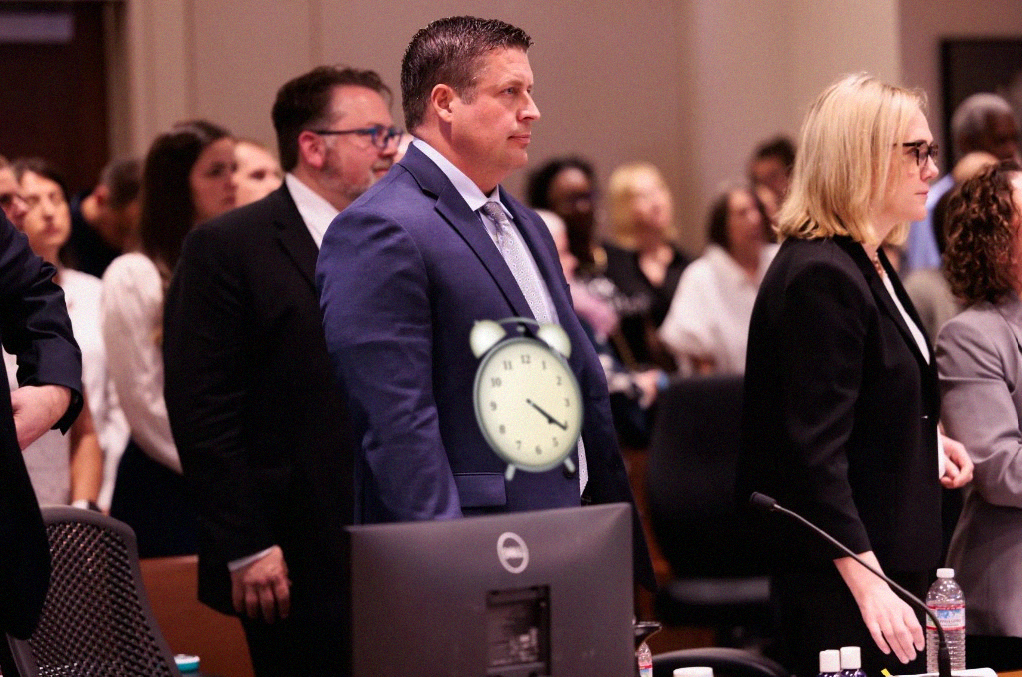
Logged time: 4 h 21 min
